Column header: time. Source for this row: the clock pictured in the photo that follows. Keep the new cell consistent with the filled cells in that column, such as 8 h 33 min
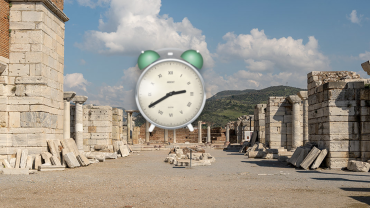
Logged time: 2 h 40 min
